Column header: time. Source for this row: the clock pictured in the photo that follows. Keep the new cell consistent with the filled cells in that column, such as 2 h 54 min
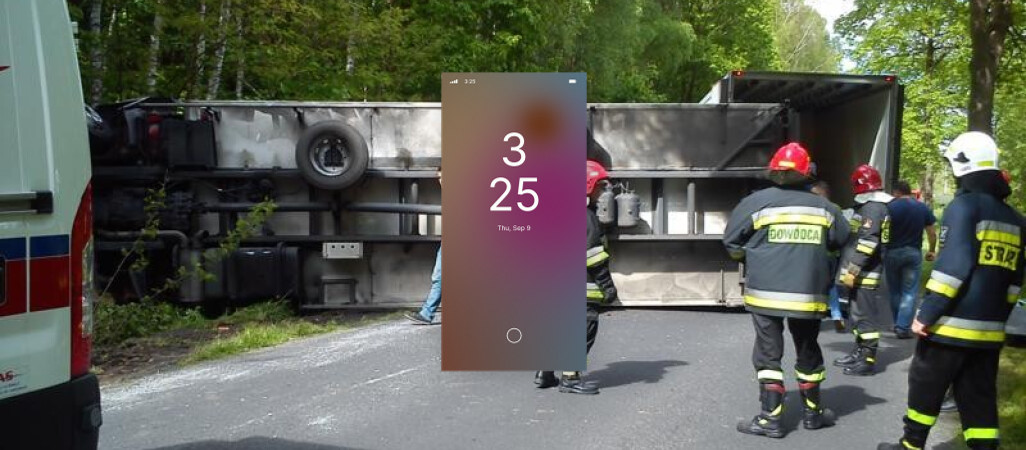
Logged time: 3 h 25 min
